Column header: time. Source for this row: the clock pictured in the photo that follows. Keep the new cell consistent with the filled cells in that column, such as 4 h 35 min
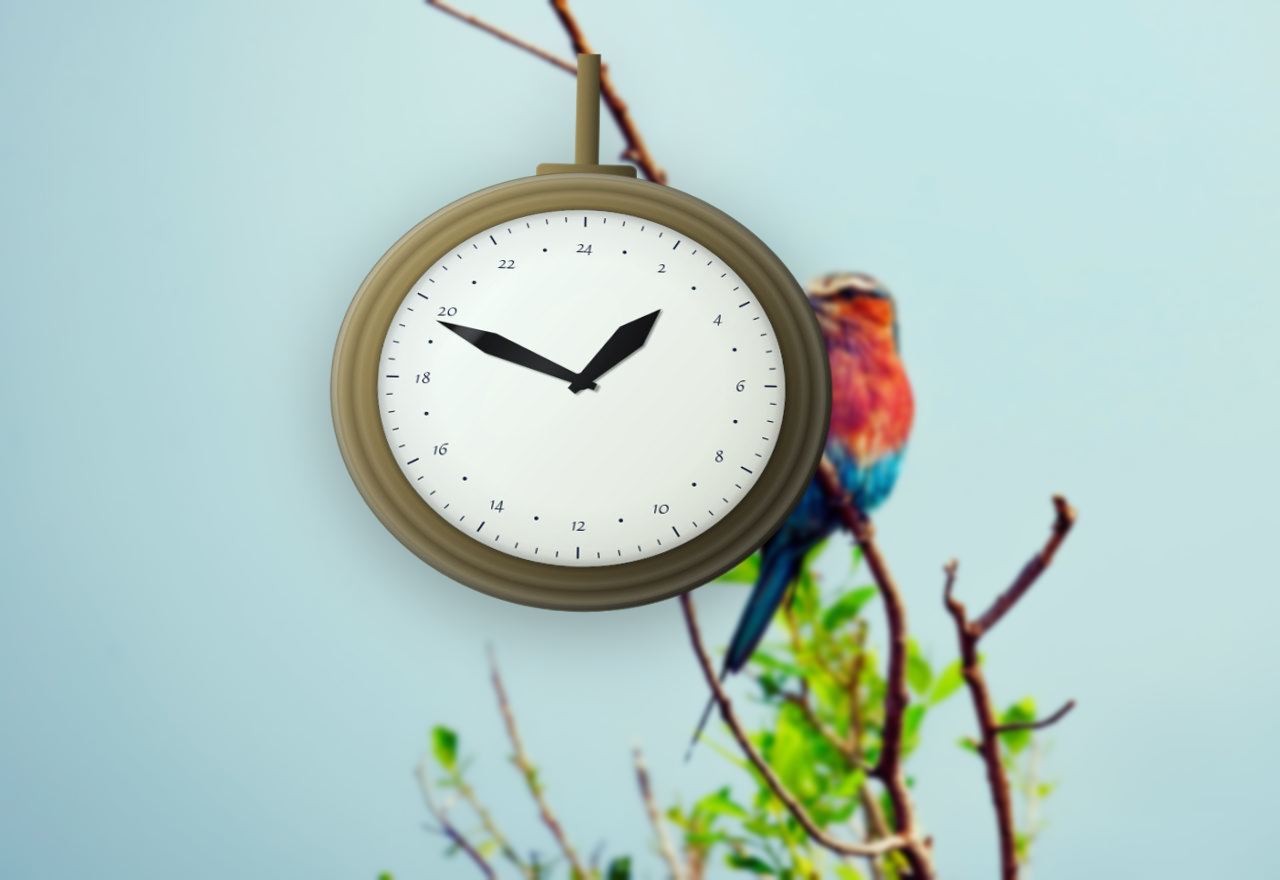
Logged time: 2 h 49 min
